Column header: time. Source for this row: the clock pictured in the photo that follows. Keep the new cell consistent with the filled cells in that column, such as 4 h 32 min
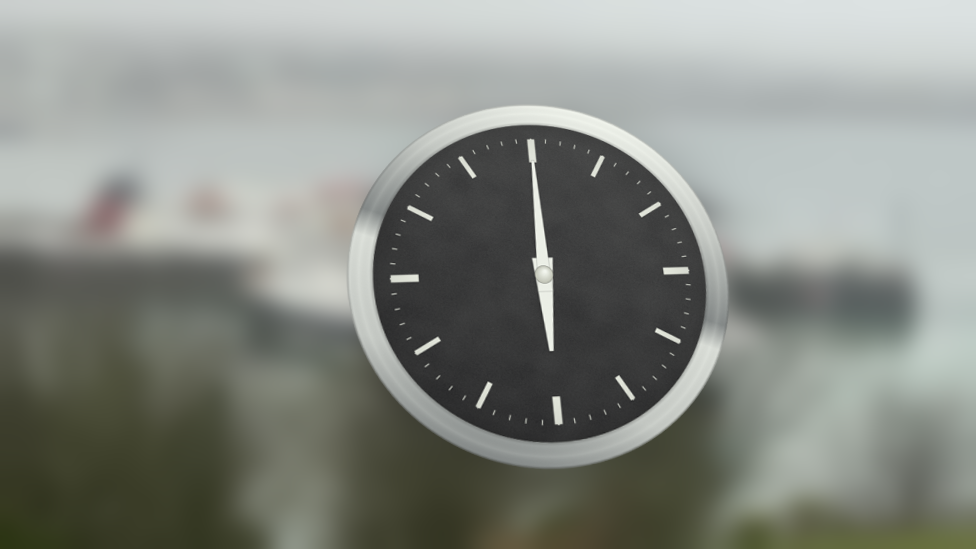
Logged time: 6 h 00 min
